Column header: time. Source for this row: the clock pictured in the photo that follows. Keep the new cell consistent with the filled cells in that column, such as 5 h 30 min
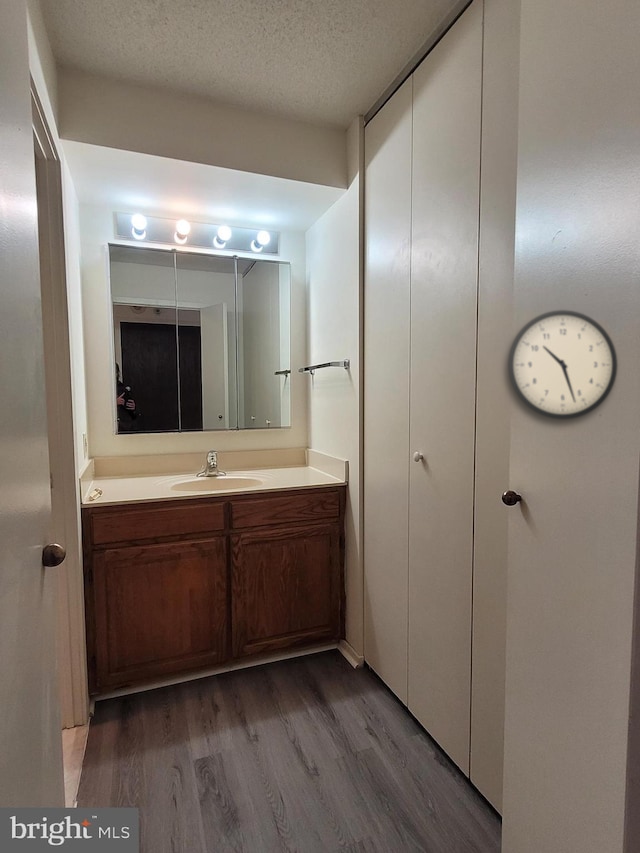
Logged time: 10 h 27 min
